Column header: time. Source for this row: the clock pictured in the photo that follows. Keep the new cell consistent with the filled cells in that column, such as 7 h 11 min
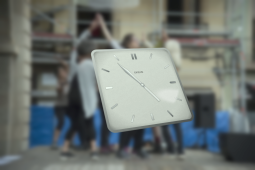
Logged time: 4 h 54 min
